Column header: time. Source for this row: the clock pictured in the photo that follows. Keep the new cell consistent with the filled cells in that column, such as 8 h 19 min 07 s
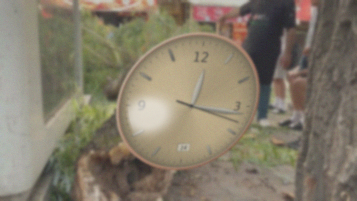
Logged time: 12 h 16 min 18 s
